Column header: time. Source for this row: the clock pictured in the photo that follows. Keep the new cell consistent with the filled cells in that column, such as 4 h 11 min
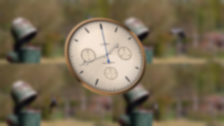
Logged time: 1 h 42 min
